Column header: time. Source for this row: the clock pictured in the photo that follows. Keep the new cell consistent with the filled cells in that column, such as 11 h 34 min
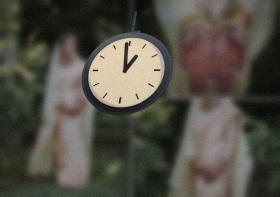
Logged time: 12 h 59 min
